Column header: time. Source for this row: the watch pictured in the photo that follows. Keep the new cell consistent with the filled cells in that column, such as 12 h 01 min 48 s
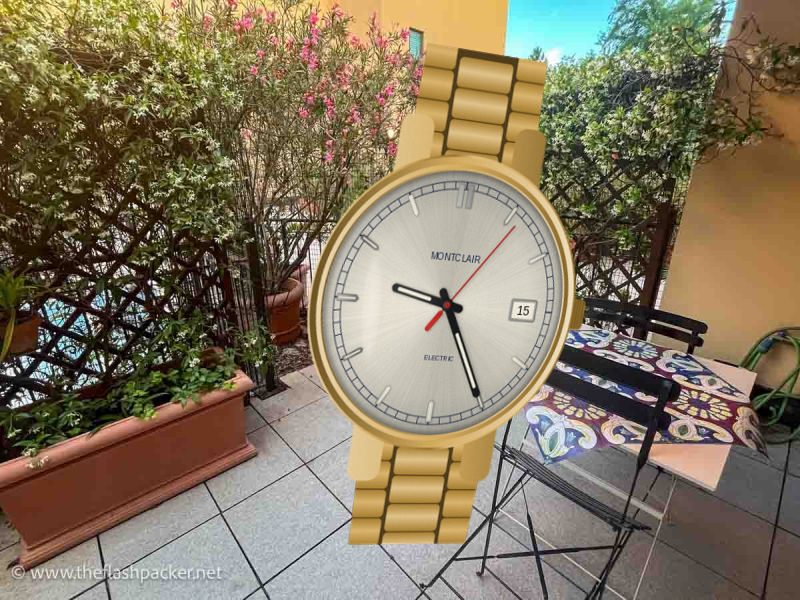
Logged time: 9 h 25 min 06 s
